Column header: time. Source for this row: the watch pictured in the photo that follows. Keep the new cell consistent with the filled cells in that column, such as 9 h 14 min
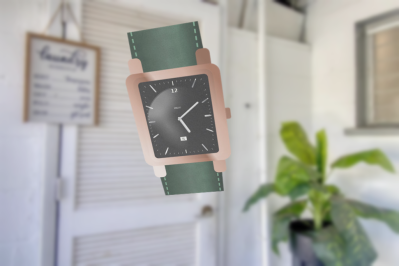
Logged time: 5 h 09 min
